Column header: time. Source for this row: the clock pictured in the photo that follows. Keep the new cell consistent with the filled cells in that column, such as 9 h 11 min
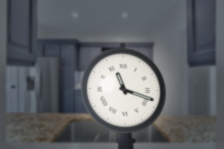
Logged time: 11 h 18 min
